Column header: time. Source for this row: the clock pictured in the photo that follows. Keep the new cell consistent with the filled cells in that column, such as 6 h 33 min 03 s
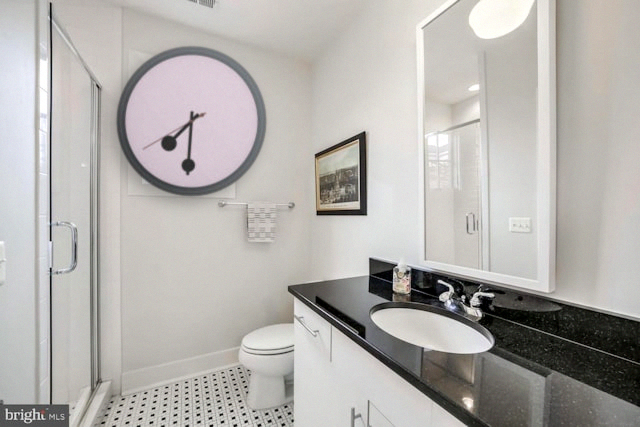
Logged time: 7 h 30 min 40 s
